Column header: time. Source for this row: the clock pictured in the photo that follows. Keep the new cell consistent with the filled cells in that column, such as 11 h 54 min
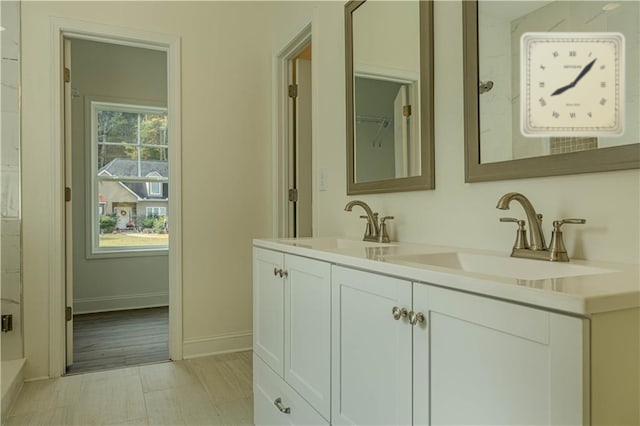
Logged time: 8 h 07 min
